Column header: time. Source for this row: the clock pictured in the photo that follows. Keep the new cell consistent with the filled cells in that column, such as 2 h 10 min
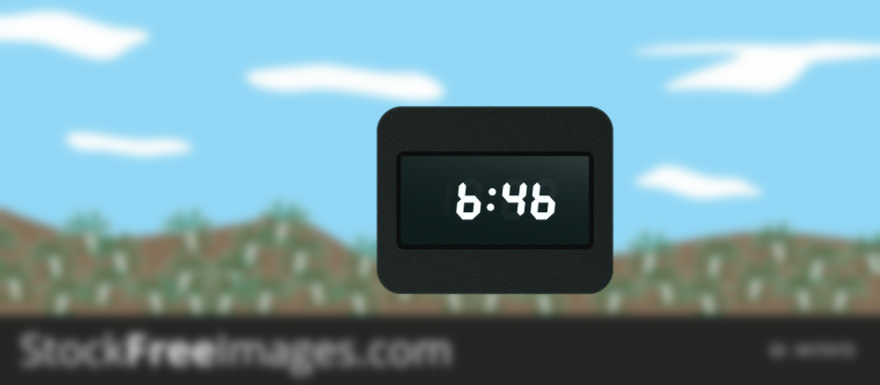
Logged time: 6 h 46 min
